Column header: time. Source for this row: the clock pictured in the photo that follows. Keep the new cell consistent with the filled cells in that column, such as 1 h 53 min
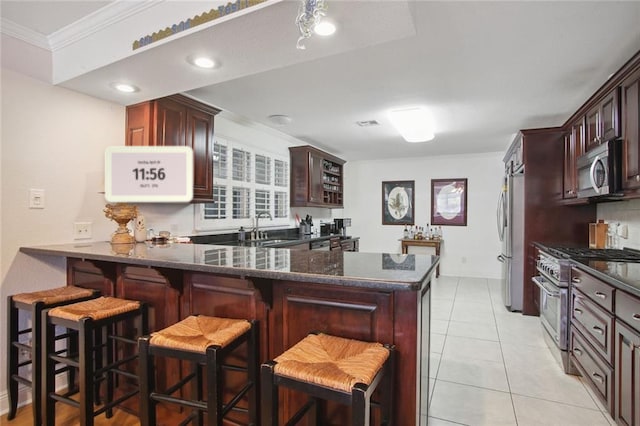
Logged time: 11 h 56 min
